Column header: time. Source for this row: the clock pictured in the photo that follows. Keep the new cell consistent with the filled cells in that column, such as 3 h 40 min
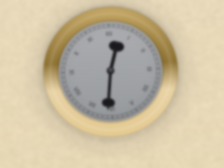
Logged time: 12 h 31 min
